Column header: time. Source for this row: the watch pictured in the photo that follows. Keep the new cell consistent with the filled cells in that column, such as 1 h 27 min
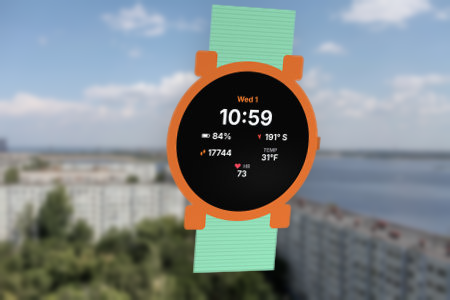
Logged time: 10 h 59 min
